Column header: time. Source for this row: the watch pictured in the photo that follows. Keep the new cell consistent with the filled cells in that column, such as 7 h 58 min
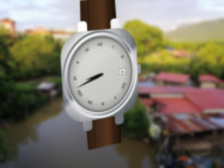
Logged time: 8 h 42 min
